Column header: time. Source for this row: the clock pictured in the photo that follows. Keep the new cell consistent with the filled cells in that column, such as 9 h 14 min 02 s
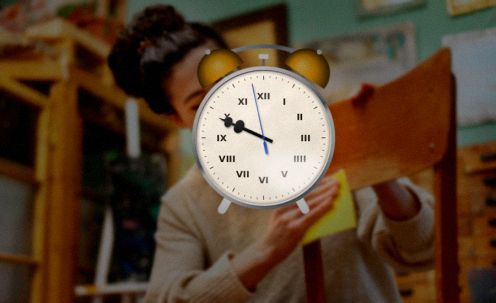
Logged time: 9 h 48 min 58 s
